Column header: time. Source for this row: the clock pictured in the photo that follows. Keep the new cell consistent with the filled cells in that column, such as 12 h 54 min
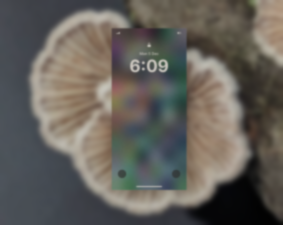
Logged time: 6 h 09 min
